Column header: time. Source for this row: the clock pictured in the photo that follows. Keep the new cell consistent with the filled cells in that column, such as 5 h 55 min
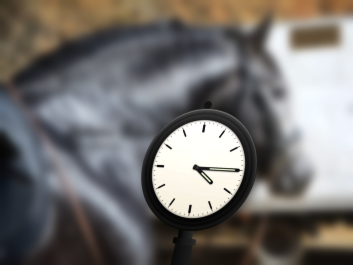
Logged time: 4 h 15 min
